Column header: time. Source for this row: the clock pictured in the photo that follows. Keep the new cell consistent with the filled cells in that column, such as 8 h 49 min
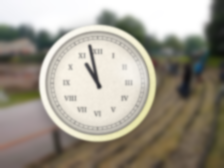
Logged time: 10 h 58 min
